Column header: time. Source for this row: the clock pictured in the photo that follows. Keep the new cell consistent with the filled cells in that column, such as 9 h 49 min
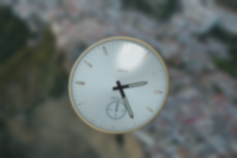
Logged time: 2 h 25 min
